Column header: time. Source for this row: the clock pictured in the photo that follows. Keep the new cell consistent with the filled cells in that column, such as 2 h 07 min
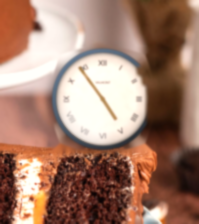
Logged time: 4 h 54 min
